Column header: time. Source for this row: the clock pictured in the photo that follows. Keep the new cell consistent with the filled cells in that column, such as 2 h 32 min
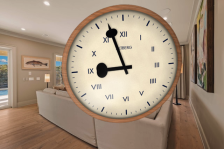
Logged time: 8 h 57 min
